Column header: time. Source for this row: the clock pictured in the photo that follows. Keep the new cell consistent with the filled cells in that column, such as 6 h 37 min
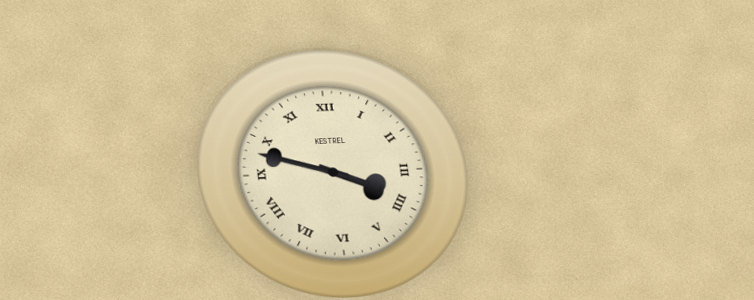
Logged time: 3 h 48 min
